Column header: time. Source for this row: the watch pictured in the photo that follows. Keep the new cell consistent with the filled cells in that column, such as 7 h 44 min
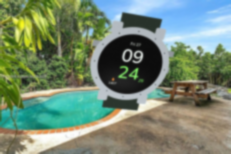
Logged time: 9 h 24 min
